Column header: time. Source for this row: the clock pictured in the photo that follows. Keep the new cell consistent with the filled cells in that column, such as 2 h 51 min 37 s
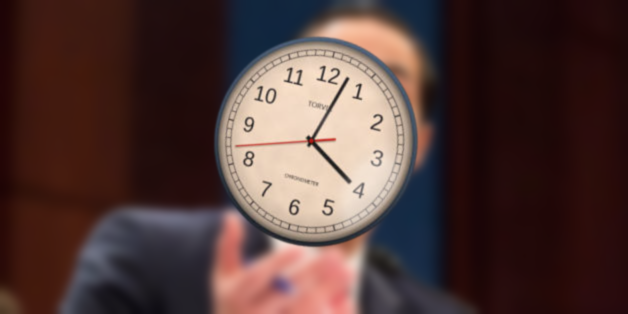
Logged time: 4 h 02 min 42 s
